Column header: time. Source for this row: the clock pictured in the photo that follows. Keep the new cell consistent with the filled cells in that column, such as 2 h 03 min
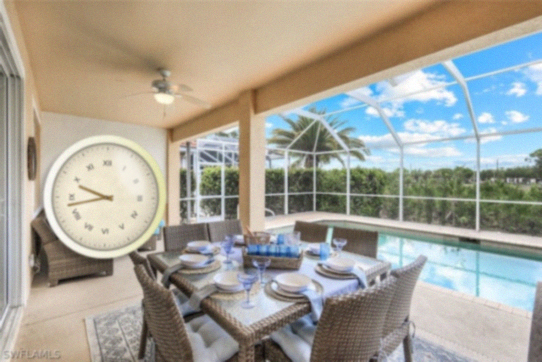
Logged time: 9 h 43 min
